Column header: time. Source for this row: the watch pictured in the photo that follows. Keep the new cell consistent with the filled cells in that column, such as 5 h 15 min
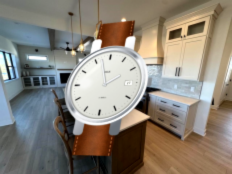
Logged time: 1 h 57 min
